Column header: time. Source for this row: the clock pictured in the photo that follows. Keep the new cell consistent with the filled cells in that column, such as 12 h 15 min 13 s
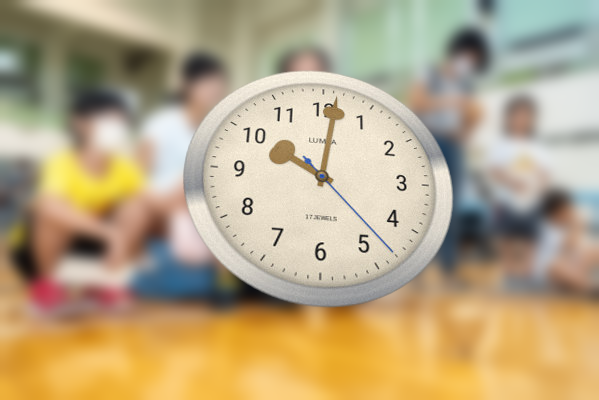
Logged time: 10 h 01 min 23 s
